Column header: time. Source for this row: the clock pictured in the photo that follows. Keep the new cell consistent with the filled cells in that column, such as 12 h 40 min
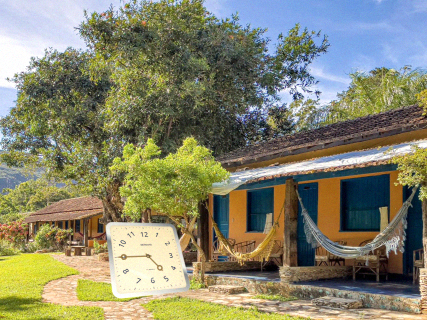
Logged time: 4 h 45 min
